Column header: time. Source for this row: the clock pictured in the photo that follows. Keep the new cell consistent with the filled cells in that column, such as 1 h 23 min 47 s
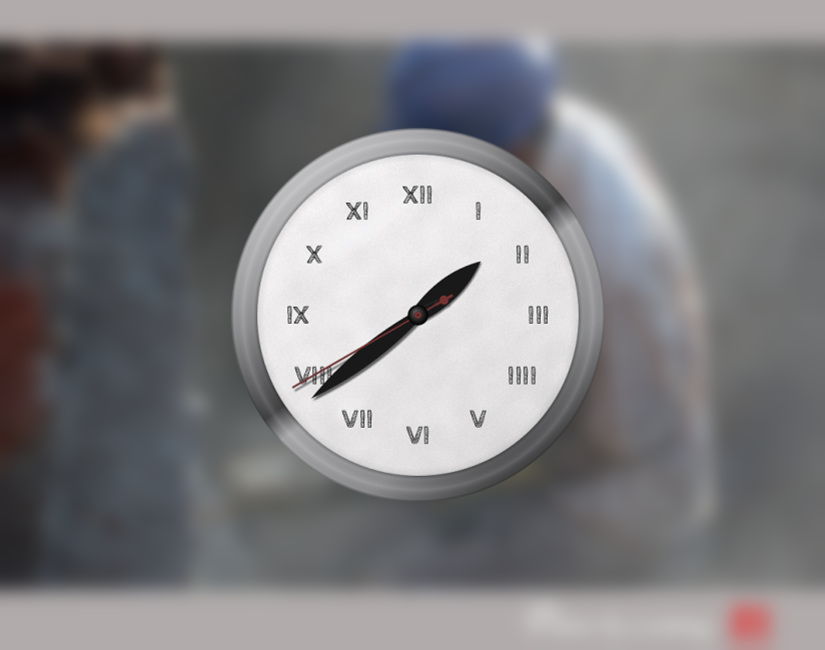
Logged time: 1 h 38 min 40 s
